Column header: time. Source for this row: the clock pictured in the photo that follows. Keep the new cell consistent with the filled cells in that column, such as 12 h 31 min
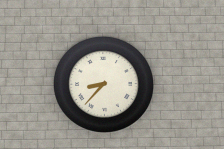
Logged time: 8 h 37 min
